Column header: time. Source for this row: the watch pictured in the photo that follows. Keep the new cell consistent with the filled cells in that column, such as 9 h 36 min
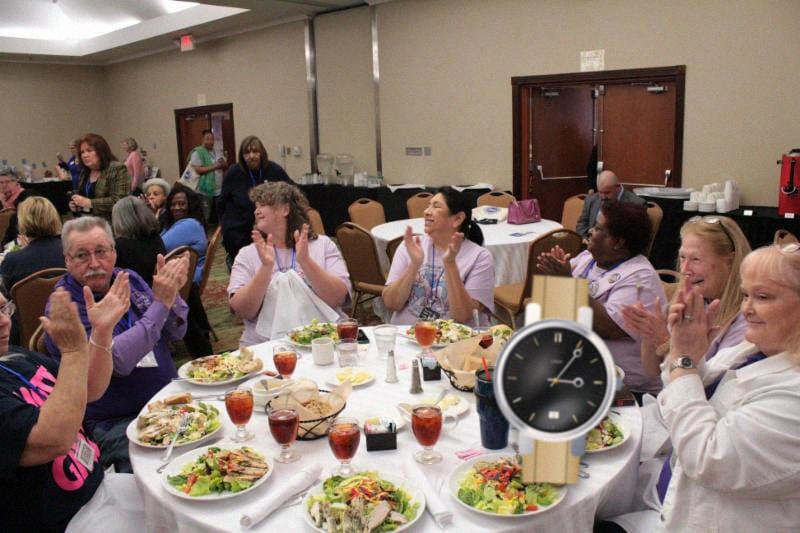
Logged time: 3 h 06 min
